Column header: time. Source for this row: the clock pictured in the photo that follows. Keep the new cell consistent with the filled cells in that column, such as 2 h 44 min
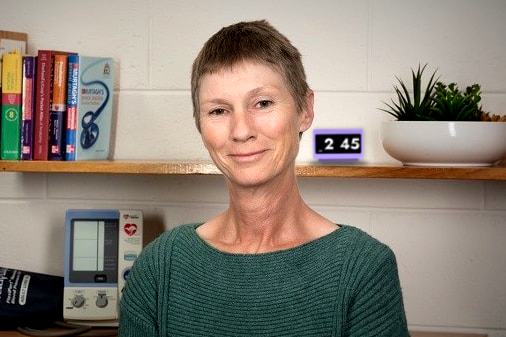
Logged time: 2 h 45 min
